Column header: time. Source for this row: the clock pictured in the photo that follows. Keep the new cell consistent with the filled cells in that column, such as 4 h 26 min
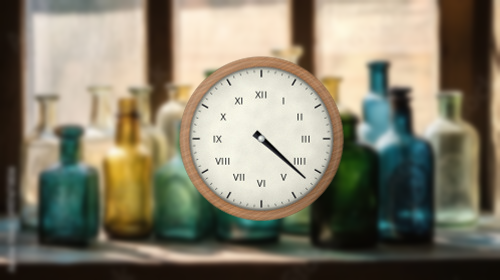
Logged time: 4 h 22 min
